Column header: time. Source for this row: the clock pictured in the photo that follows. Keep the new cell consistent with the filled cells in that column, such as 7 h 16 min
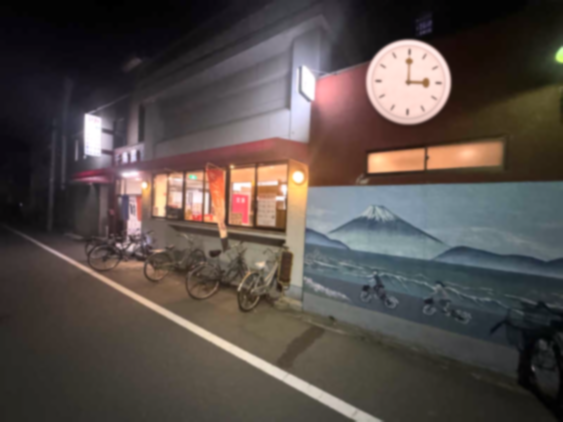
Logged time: 3 h 00 min
